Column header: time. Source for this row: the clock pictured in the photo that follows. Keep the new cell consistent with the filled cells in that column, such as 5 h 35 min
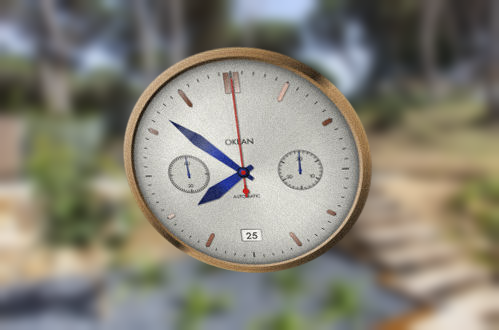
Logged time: 7 h 52 min
